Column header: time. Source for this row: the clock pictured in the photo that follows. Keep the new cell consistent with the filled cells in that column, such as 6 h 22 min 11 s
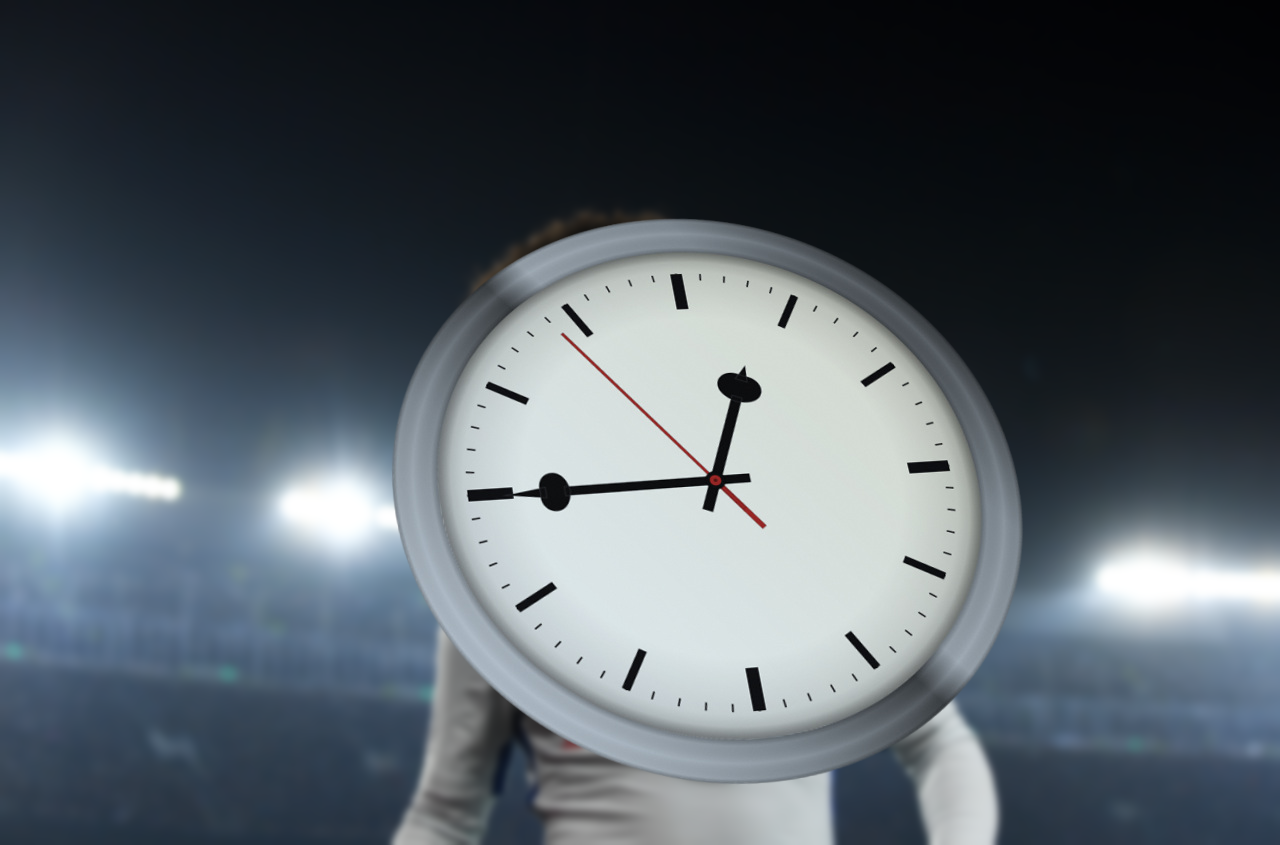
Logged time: 12 h 44 min 54 s
